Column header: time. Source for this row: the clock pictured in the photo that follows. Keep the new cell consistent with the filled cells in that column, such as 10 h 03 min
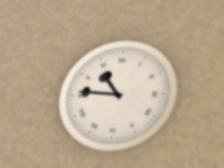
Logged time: 10 h 46 min
